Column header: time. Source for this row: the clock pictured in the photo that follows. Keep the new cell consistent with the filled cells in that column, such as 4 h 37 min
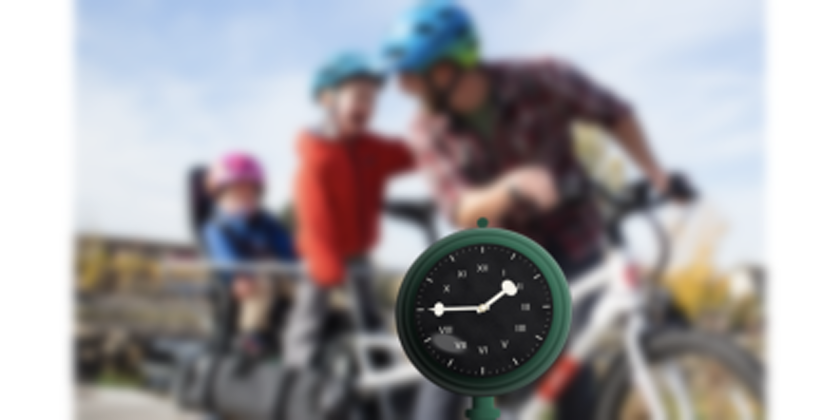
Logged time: 1 h 45 min
